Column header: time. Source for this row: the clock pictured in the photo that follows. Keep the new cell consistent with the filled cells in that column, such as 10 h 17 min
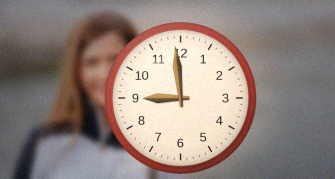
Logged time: 8 h 59 min
